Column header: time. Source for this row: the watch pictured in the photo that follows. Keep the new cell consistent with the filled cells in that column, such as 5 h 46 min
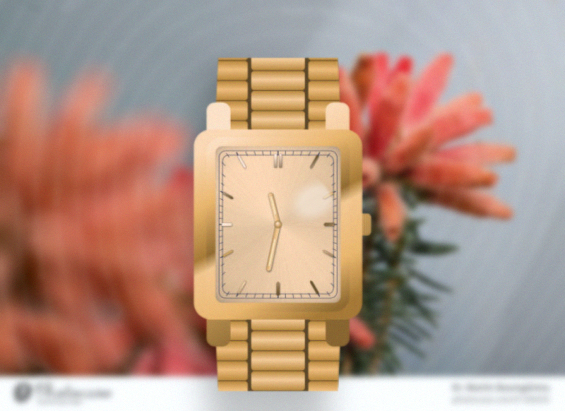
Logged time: 11 h 32 min
